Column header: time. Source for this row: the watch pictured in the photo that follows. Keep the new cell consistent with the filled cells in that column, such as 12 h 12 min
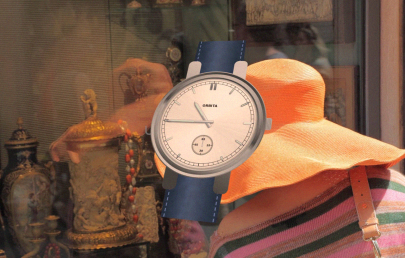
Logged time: 10 h 45 min
